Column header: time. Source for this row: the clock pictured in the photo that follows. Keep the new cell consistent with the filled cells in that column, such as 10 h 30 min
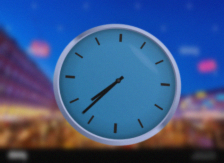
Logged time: 7 h 37 min
